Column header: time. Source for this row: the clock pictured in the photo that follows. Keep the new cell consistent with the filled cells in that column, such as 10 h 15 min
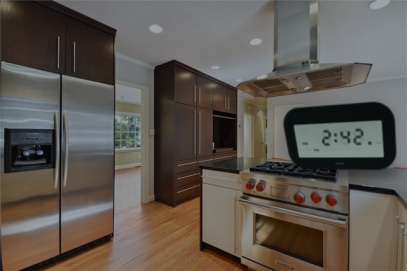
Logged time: 2 h 42 min
